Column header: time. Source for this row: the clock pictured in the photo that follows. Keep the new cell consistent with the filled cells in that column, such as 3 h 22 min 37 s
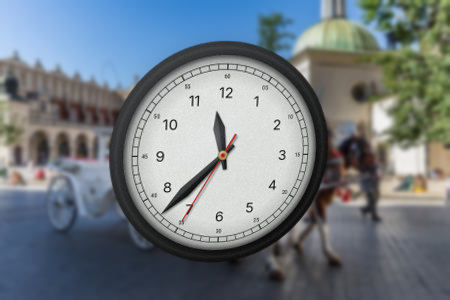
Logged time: 11 h 37 min 35 s
